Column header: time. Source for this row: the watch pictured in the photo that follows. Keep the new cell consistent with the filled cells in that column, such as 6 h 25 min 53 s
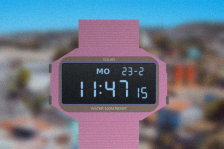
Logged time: 11 h 47 min 15 s
